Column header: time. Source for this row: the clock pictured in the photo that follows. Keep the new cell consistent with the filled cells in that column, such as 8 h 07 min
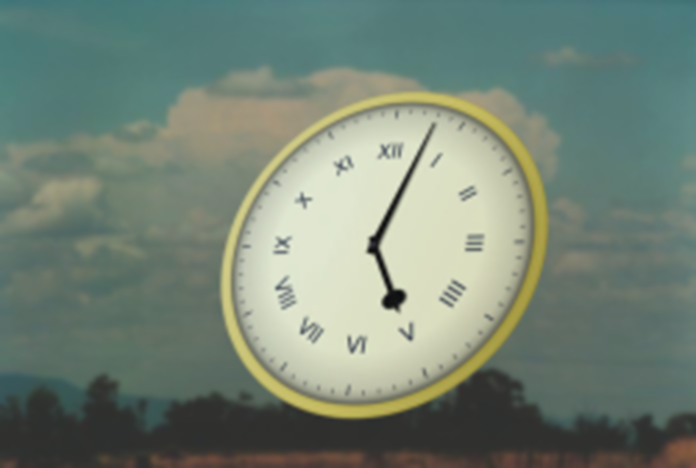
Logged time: 5 h 03 min
